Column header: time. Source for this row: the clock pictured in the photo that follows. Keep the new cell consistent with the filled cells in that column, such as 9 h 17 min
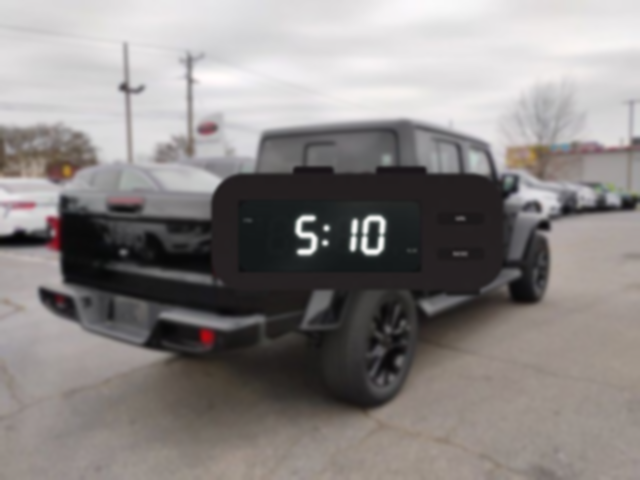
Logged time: 5 h 10 min
